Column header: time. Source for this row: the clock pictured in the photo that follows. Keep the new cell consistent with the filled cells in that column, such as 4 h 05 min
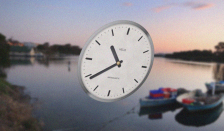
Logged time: 10 h 39 min
